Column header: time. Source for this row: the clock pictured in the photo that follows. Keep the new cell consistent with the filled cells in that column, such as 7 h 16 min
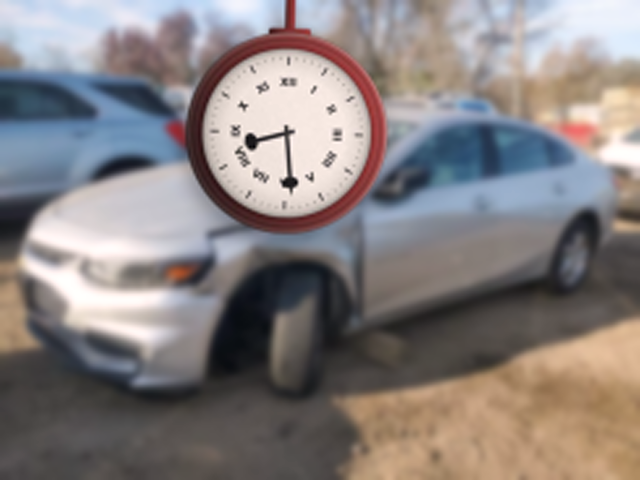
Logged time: 8 h 29 min
